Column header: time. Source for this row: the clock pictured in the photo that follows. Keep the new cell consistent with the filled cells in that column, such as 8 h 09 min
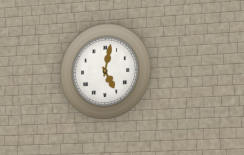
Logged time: 5 h 02 min
